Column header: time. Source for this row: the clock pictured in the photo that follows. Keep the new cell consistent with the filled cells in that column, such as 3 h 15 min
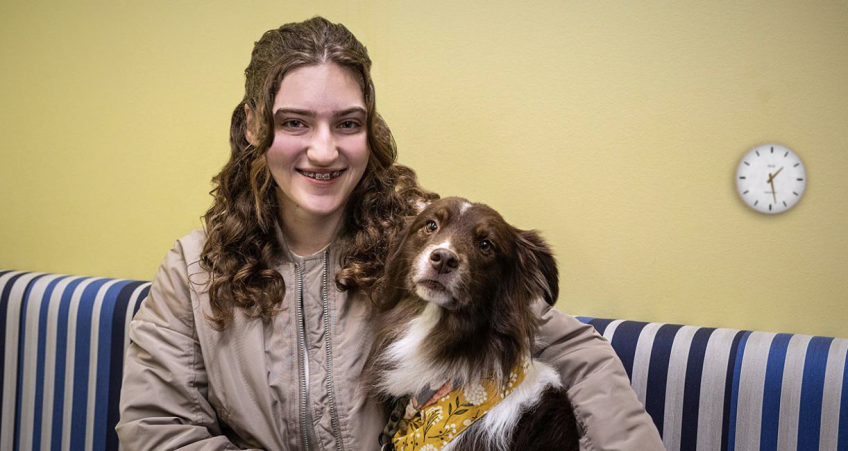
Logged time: 1 h 28 min
